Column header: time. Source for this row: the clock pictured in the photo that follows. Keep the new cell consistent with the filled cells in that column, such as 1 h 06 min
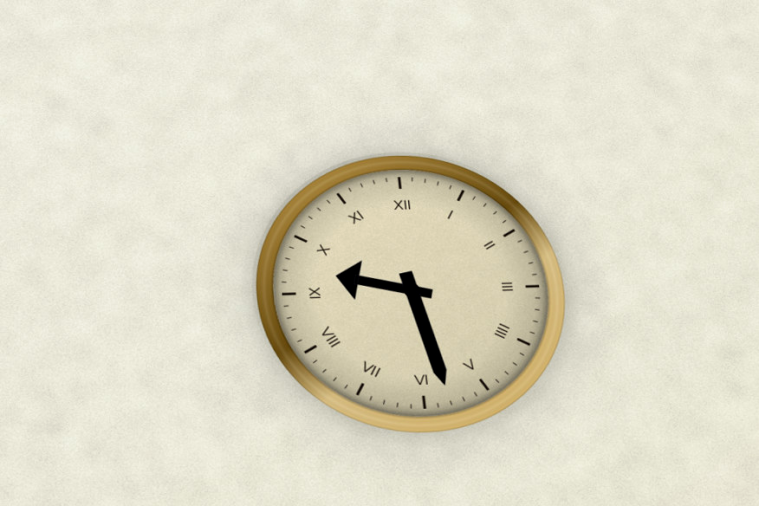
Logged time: 9 h 28 min
